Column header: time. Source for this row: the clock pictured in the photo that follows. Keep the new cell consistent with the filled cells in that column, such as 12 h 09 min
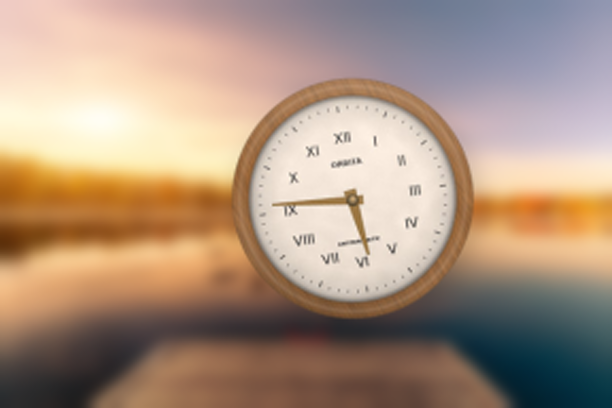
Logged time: 5 h 46 min
